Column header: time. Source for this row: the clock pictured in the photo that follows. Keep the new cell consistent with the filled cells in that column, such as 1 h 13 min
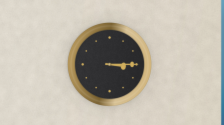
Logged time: 3 h 15 min
